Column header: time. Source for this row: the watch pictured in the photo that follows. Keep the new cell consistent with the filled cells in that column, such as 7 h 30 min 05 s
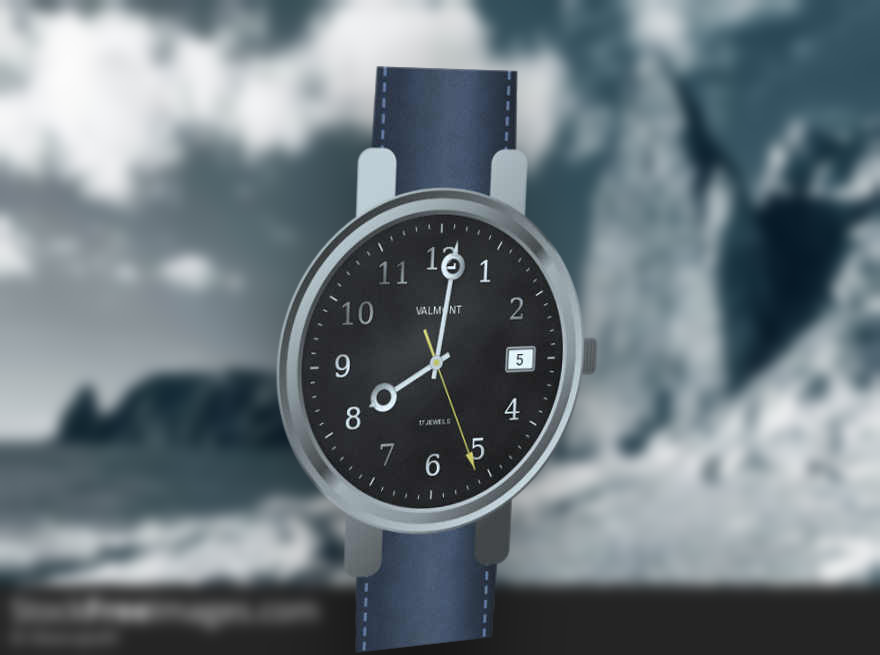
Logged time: 8 h 01 min 26 s
